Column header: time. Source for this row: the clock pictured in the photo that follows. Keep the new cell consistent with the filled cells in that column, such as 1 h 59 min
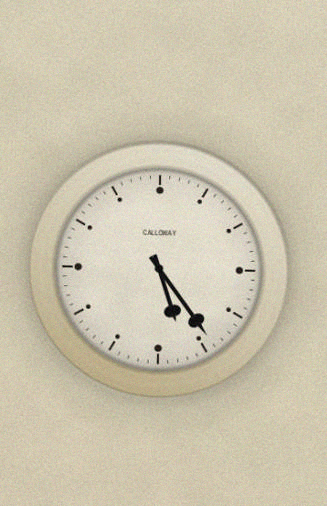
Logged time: 5 h 24 min
